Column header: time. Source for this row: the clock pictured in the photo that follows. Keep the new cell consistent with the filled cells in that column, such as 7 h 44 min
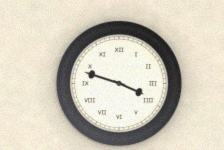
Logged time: 3 h 48 min
